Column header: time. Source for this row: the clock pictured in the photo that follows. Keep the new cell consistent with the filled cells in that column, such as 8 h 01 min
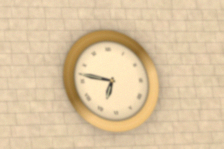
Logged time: 6 h 47 min
